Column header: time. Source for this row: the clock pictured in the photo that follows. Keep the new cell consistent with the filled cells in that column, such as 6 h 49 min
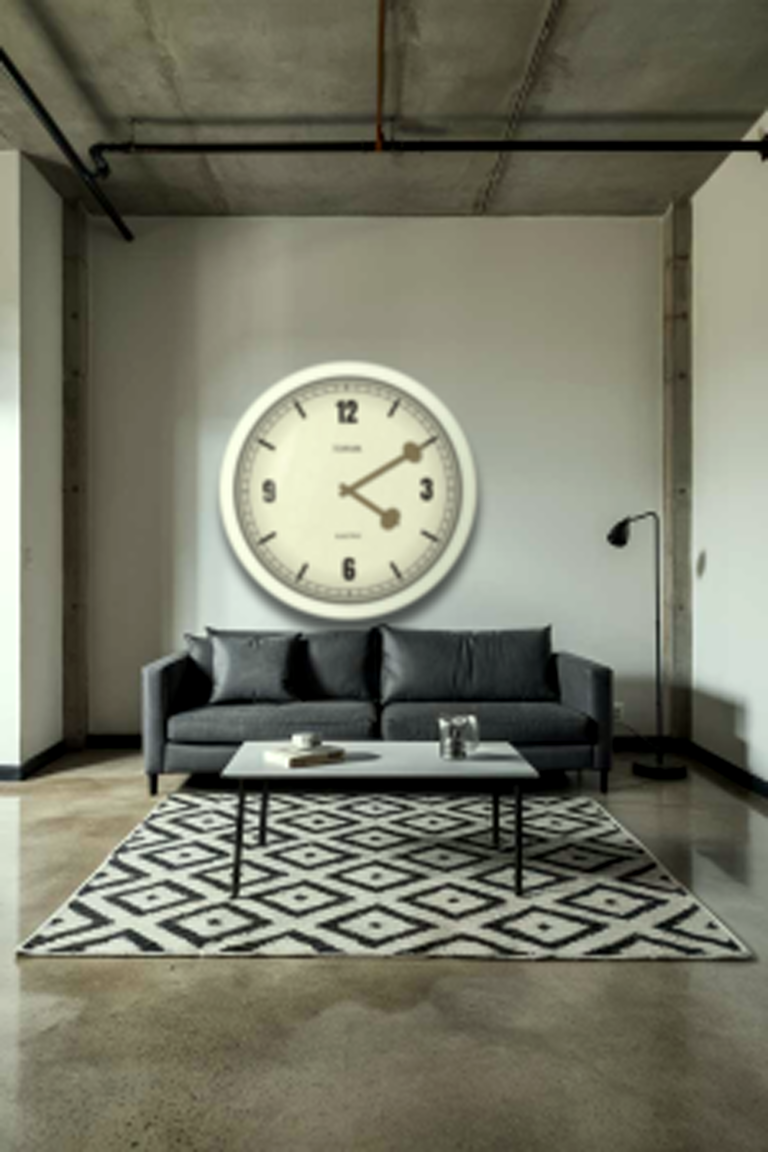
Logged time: 4 h 10 min
